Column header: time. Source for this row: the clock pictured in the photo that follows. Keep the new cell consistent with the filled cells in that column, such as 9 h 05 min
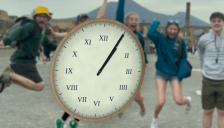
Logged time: 1 h 05 min
